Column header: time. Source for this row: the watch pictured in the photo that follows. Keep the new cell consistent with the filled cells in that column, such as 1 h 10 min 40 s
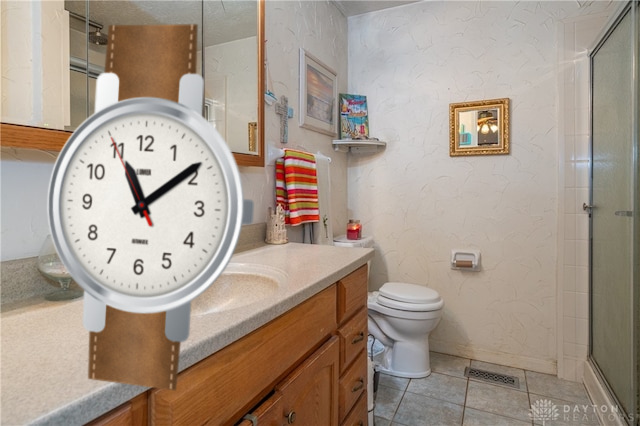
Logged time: 11 h 08 min 55 s
